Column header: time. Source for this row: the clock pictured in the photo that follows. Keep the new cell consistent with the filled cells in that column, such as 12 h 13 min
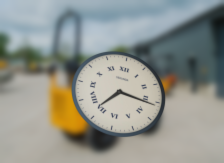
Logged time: 7 h 16 min
